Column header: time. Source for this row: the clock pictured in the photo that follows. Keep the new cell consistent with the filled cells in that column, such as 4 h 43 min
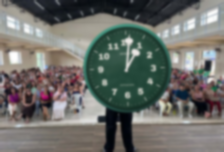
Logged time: 1 h 01 min
